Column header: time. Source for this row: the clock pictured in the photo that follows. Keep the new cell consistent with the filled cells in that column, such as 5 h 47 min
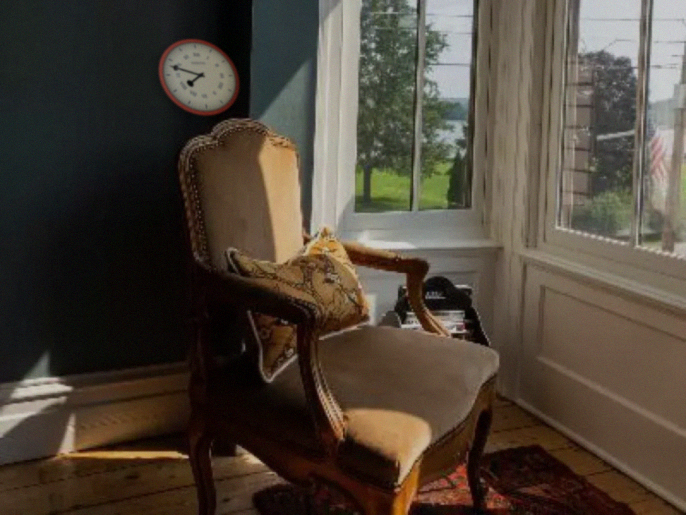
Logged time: 7 h 48 min
